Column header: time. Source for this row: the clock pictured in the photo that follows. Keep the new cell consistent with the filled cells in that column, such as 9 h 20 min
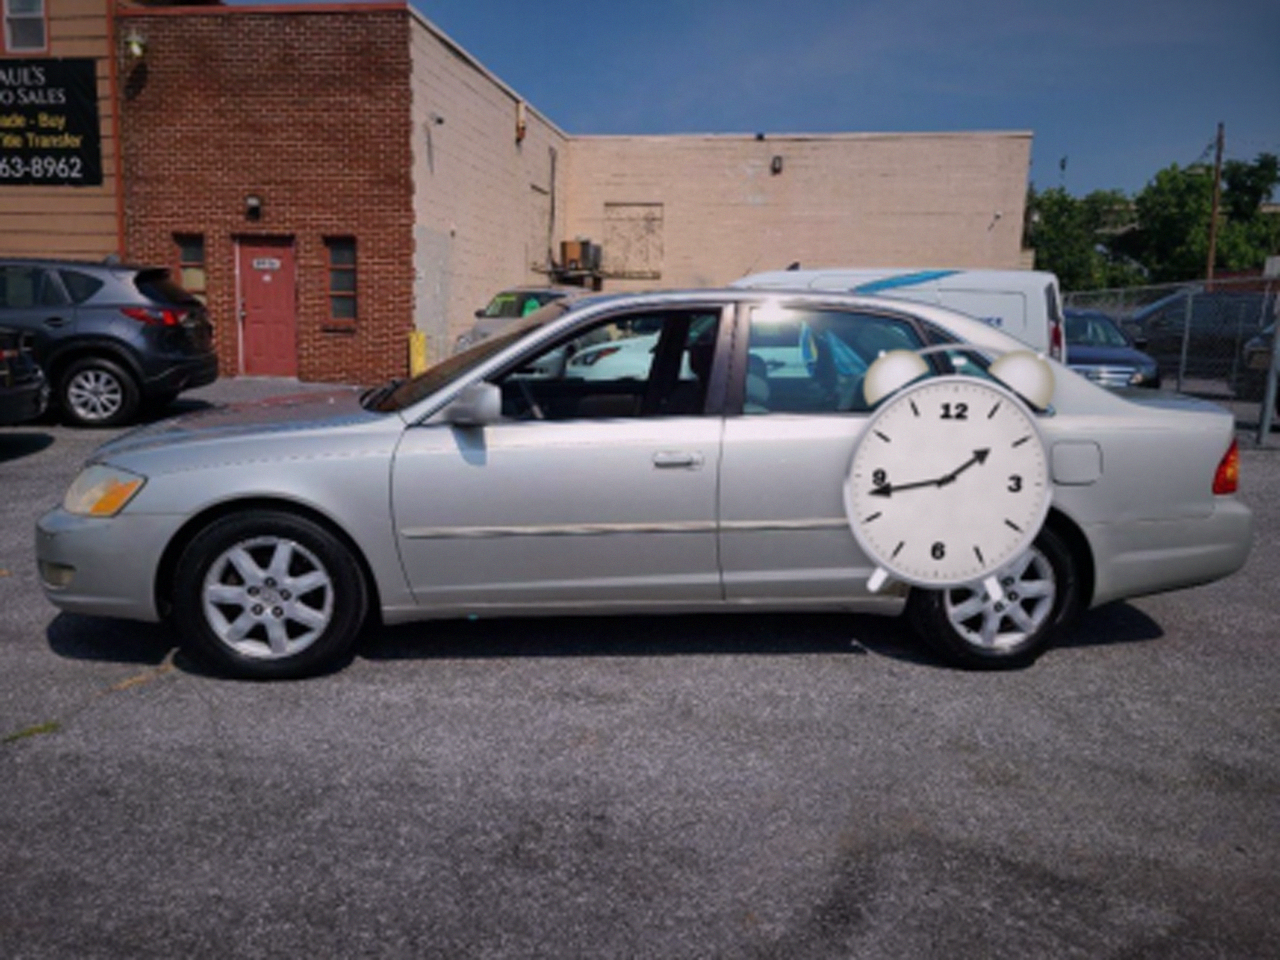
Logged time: 1 h 43 min
